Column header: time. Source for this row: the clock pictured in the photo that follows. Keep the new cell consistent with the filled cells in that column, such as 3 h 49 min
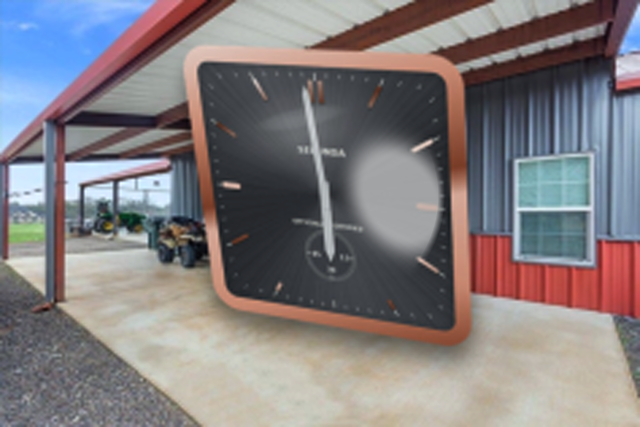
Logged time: 5 h 59 min
